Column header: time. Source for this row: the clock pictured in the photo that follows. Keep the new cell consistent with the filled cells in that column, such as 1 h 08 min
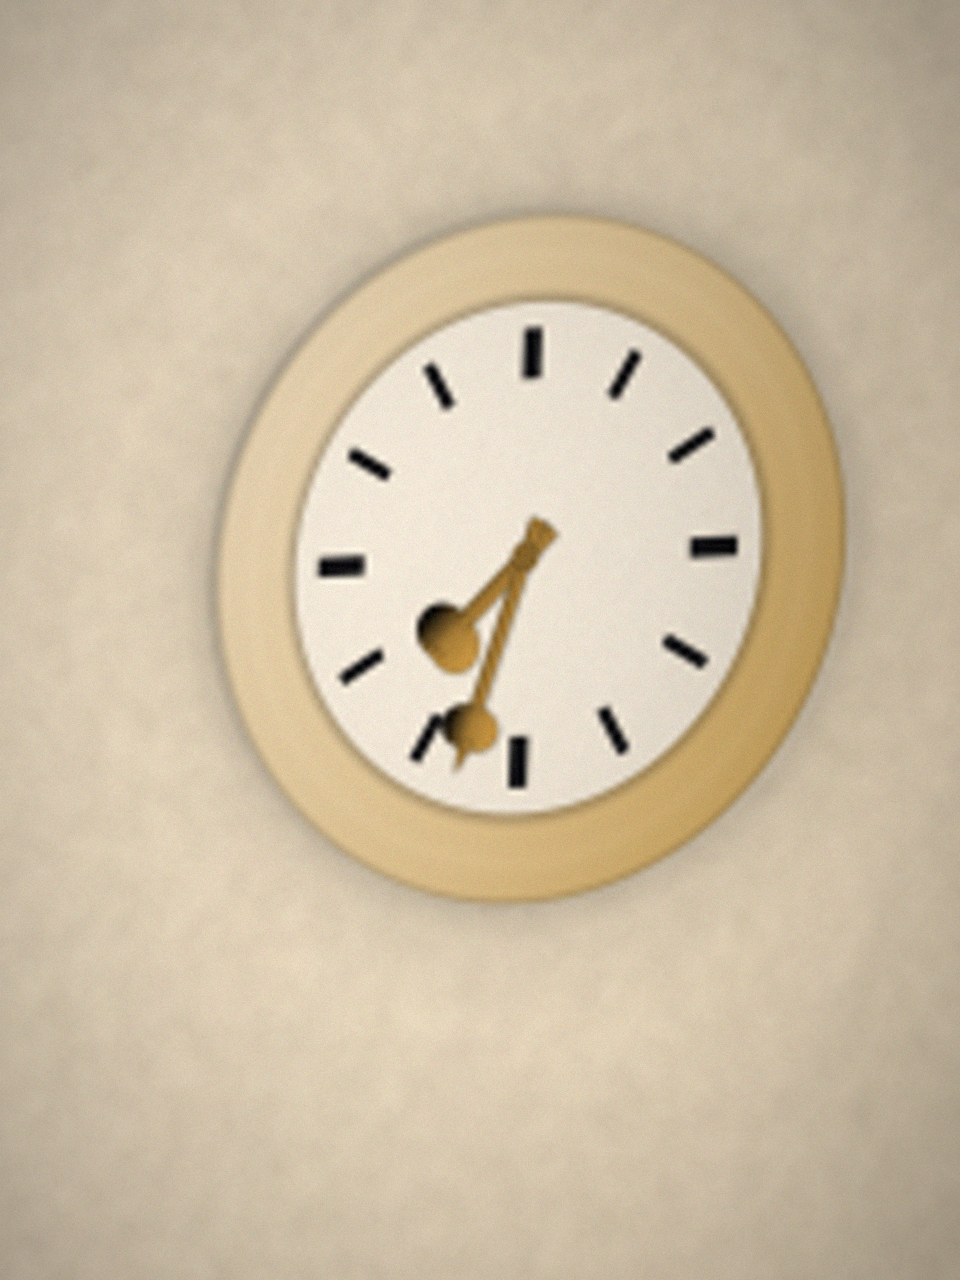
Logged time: 7 h 33 min
